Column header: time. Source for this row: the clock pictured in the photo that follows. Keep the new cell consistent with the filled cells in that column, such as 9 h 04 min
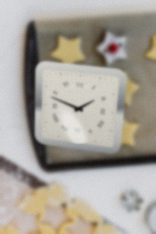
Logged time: 1 h 48 min
